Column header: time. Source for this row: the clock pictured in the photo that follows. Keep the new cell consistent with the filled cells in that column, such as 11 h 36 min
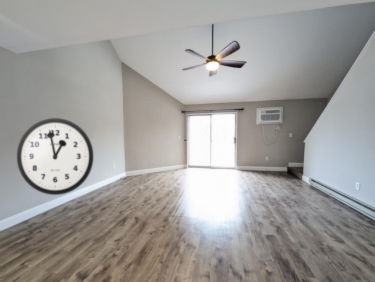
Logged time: 12 h 58 min
